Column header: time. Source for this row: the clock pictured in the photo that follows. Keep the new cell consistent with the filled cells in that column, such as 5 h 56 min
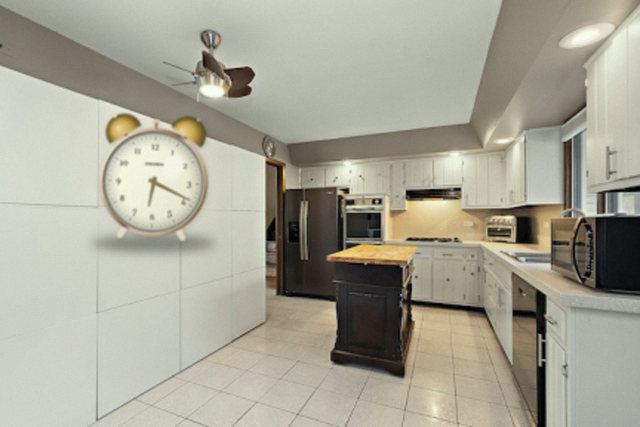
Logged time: 6 h 19 min
